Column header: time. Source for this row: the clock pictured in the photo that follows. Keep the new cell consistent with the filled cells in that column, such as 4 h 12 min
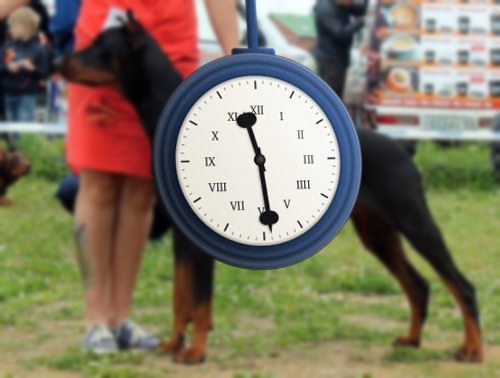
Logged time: 11 h 29 min
